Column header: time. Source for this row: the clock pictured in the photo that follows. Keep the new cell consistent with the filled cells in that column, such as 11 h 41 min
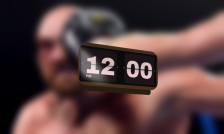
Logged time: 12 h 00 min
